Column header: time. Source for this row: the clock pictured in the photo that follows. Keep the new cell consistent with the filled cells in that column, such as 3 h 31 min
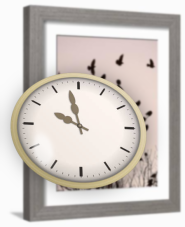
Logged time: 9 h 58 min
